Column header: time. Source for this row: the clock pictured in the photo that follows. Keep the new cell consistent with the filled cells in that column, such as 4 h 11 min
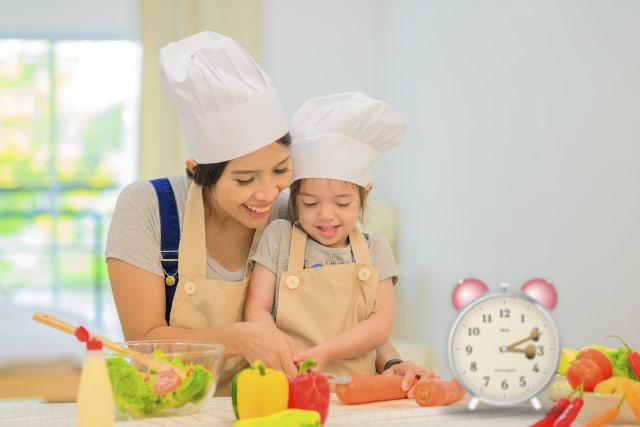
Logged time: 3 h 11 min
